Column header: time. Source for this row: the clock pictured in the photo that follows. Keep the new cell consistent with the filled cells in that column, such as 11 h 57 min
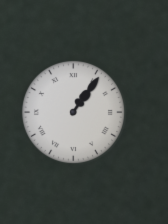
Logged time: 1 h 06 min
